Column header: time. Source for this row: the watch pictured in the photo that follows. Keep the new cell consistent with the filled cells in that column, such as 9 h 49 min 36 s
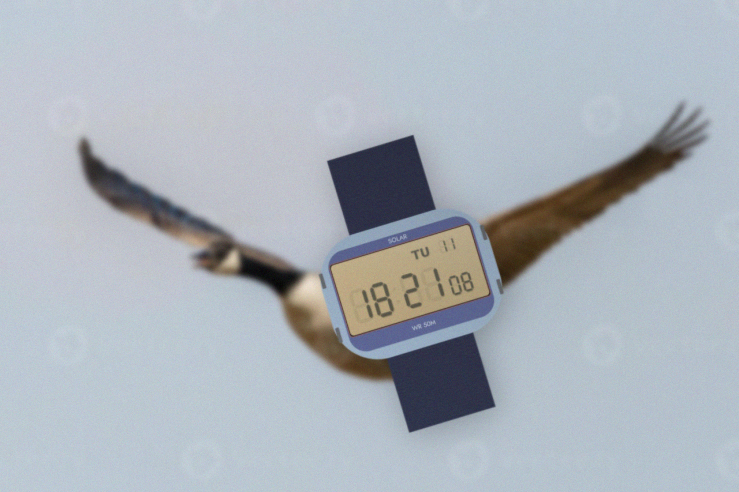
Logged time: 18 h 21 min 08 s
